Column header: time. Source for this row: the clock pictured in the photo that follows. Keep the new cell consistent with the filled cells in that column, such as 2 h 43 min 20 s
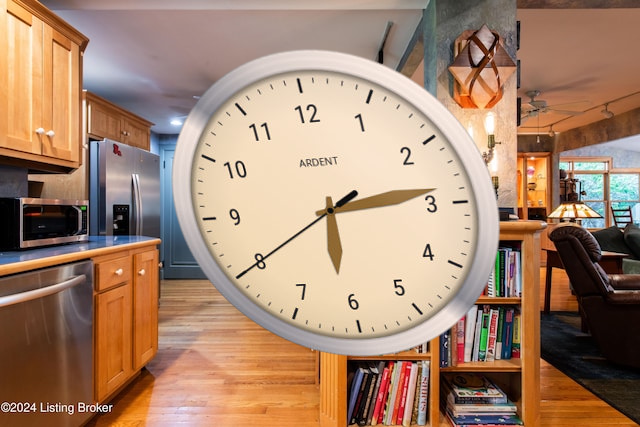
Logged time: 6 h 13 min 40 s
